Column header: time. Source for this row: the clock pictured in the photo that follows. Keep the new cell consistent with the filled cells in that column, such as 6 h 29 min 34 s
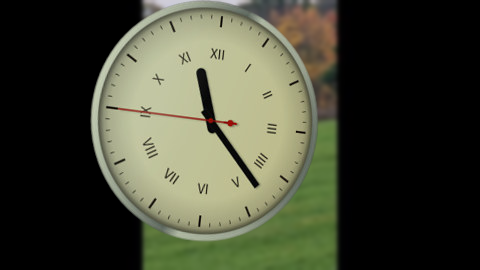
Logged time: 11 h 22 min 45 s
